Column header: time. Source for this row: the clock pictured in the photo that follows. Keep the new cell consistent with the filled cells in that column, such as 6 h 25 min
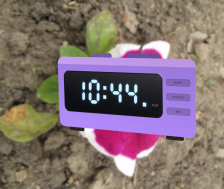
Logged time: 10 h 44 min
